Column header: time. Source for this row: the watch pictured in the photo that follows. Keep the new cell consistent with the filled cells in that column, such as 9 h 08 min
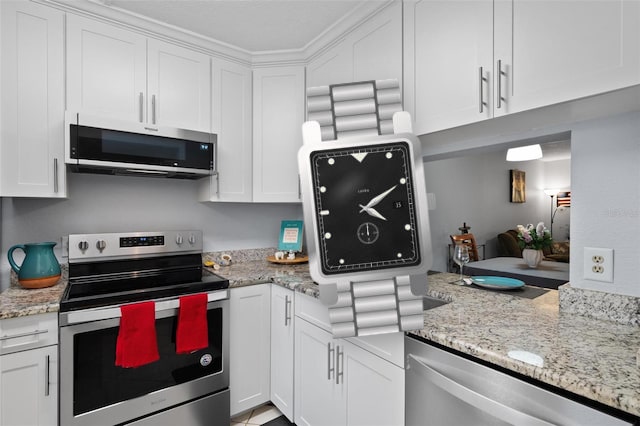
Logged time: 4 h 10 min
